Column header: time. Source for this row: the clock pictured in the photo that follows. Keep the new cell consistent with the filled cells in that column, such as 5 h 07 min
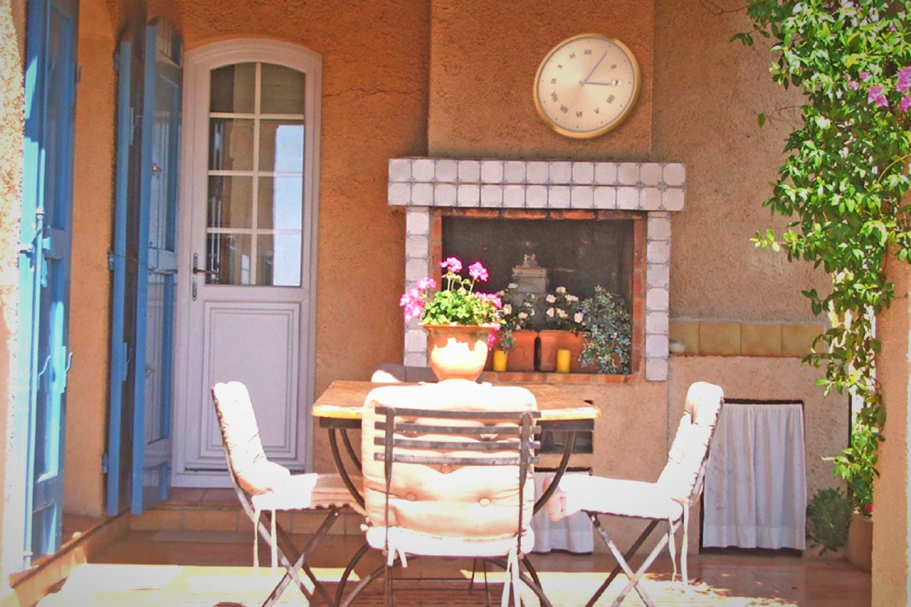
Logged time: 3 h 05 min
